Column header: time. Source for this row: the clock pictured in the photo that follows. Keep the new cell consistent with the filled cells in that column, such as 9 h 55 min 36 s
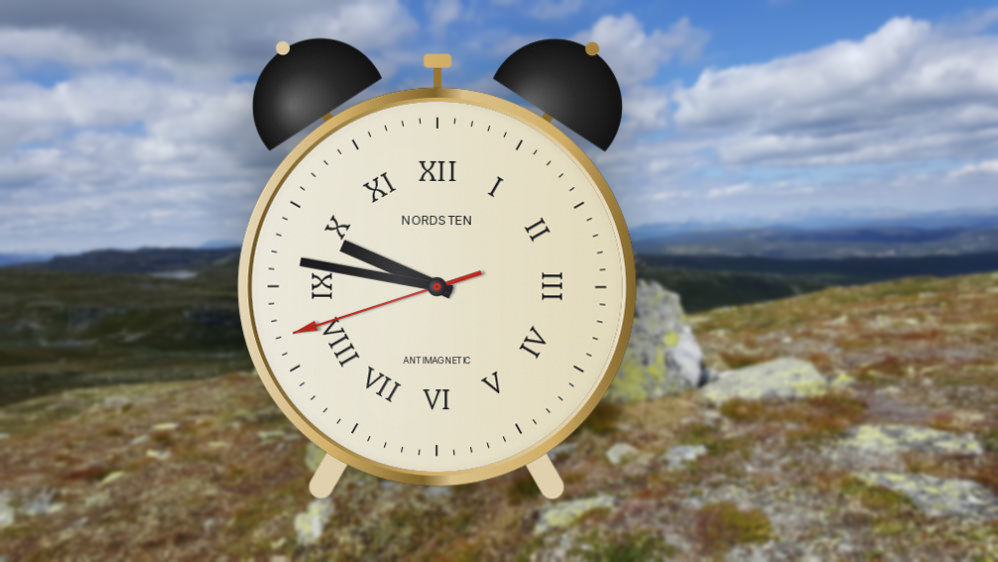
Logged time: 9 h 46 min 42 s
